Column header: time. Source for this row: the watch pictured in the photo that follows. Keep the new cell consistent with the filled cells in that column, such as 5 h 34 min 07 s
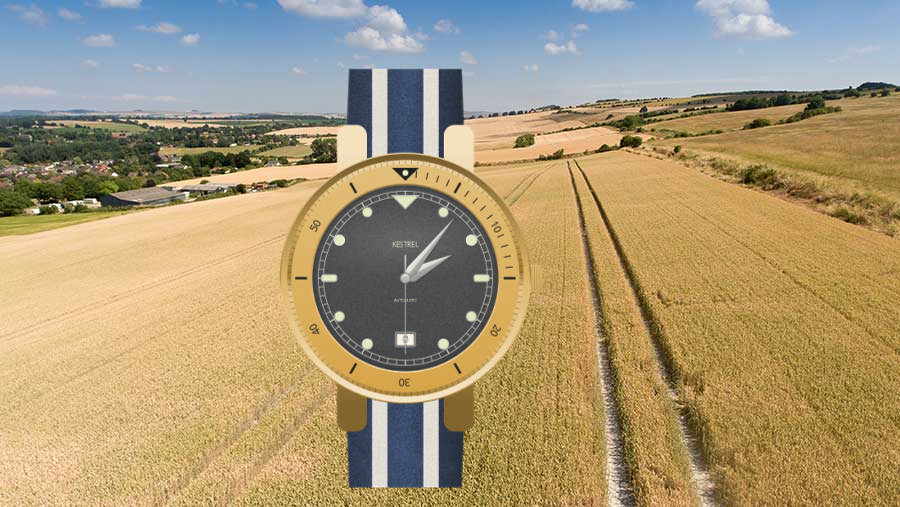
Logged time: 2 h 06 min 30 s
